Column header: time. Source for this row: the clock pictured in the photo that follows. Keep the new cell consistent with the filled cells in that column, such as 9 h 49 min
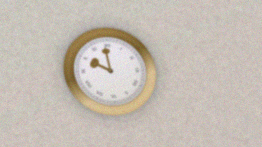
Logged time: 9 h 59 min
